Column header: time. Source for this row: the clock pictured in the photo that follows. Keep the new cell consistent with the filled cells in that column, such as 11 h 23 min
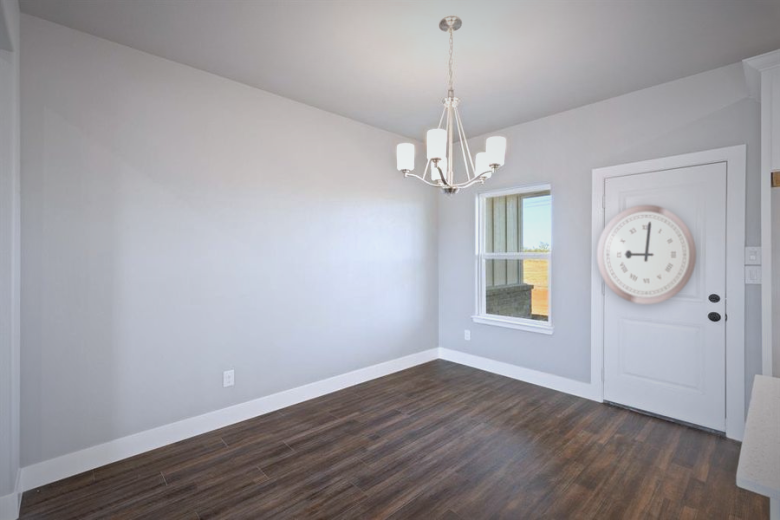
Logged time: 9 h 01 min
